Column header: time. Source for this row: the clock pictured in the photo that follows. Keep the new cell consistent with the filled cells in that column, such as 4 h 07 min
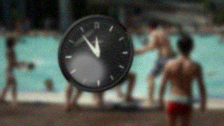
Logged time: 11 h 54 min
